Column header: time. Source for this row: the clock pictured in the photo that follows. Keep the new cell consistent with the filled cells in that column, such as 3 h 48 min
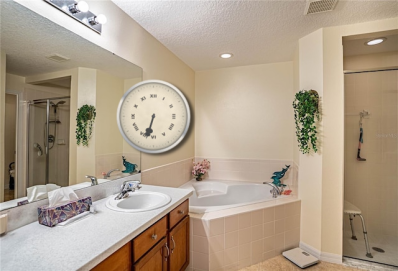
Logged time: 6 h 33 min
